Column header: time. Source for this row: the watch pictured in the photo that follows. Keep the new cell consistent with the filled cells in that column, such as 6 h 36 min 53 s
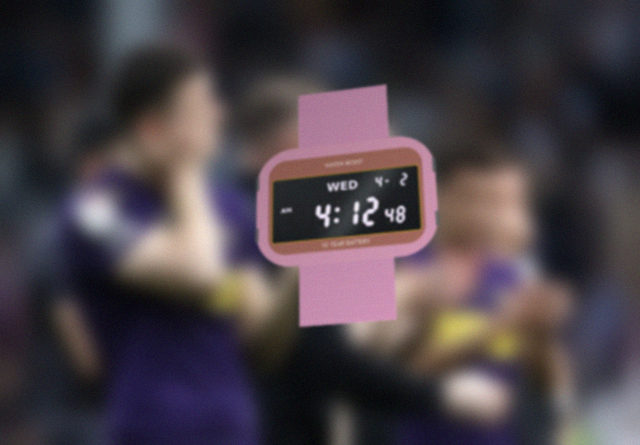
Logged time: 4 h 12 min 48 s
